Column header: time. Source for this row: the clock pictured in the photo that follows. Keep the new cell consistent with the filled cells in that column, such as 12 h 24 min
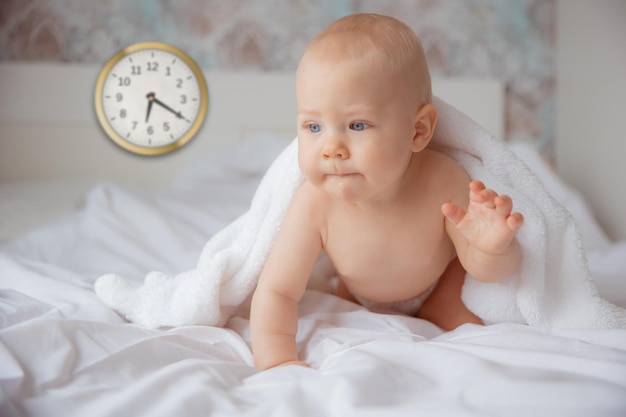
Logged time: 6 h 20 min
